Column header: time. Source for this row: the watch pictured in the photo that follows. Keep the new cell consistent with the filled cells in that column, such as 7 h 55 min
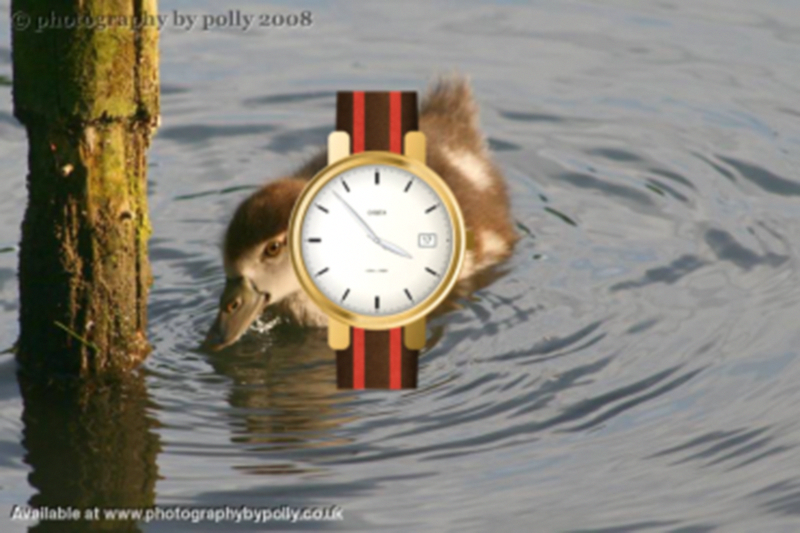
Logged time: 3 h 53 min
